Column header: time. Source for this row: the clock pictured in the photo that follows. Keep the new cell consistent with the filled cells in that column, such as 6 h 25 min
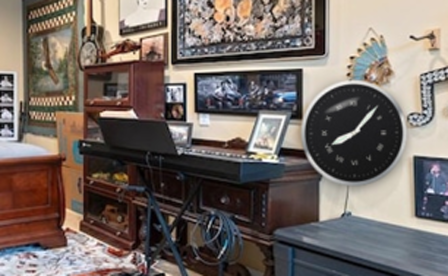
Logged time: 8 h 07 min
